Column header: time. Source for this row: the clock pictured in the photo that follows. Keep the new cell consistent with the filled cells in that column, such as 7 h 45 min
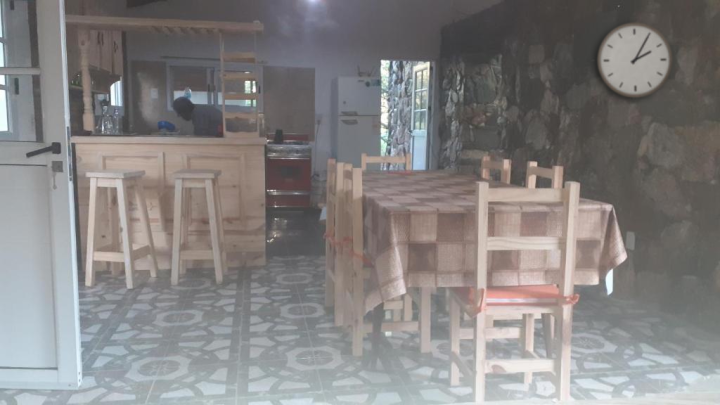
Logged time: 2 h 05 min
